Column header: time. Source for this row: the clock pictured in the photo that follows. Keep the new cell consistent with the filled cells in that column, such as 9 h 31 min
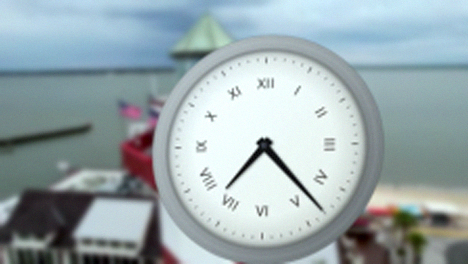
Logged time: 7 h 23 min
